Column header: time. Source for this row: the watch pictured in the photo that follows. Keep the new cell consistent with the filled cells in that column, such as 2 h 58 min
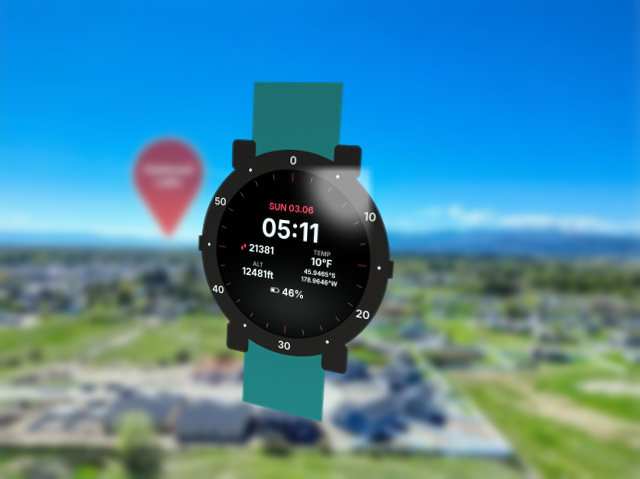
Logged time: 5 h 11 min
